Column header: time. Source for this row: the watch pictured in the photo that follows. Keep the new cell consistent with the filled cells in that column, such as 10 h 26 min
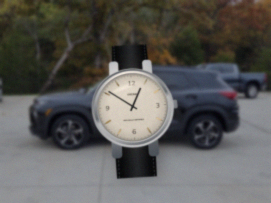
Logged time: 12 h 51 min
